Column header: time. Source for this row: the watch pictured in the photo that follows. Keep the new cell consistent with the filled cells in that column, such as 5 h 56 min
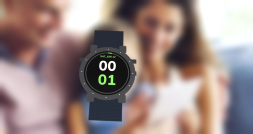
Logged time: 0 h 01 min
